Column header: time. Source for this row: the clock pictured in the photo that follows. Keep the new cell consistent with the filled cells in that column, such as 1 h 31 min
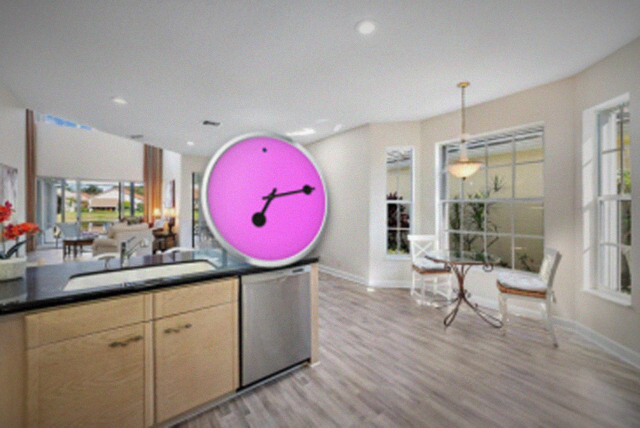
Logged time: 7 h 14 min
